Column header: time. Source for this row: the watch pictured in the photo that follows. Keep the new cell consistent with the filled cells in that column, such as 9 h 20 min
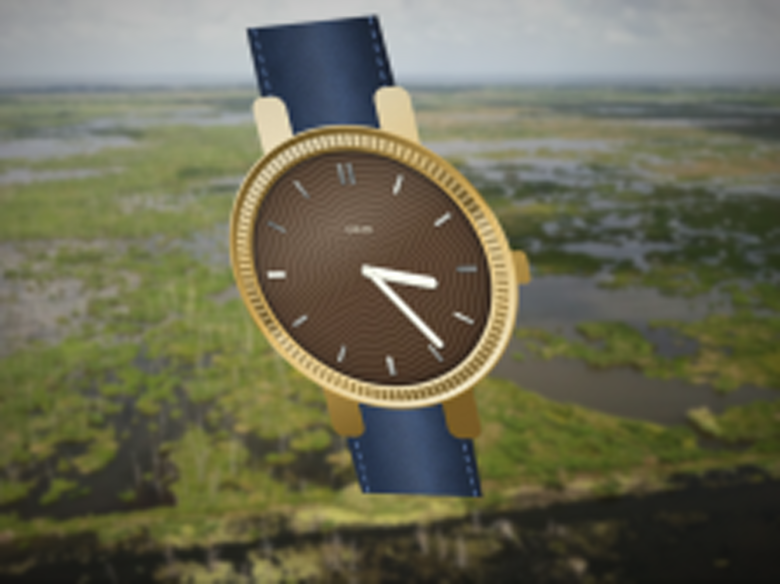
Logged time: 3 h 24 min
